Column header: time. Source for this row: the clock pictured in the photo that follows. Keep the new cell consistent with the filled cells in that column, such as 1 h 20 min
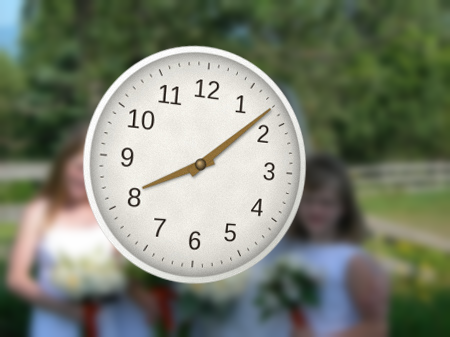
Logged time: 8 h 08 min
